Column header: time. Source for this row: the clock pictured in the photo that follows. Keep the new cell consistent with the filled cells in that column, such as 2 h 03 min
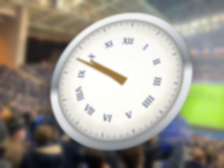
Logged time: 9 h 48 min
